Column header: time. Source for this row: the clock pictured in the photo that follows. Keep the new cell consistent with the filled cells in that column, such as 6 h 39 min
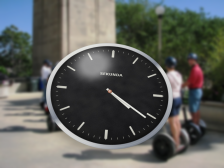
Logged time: 4 h 21 min
